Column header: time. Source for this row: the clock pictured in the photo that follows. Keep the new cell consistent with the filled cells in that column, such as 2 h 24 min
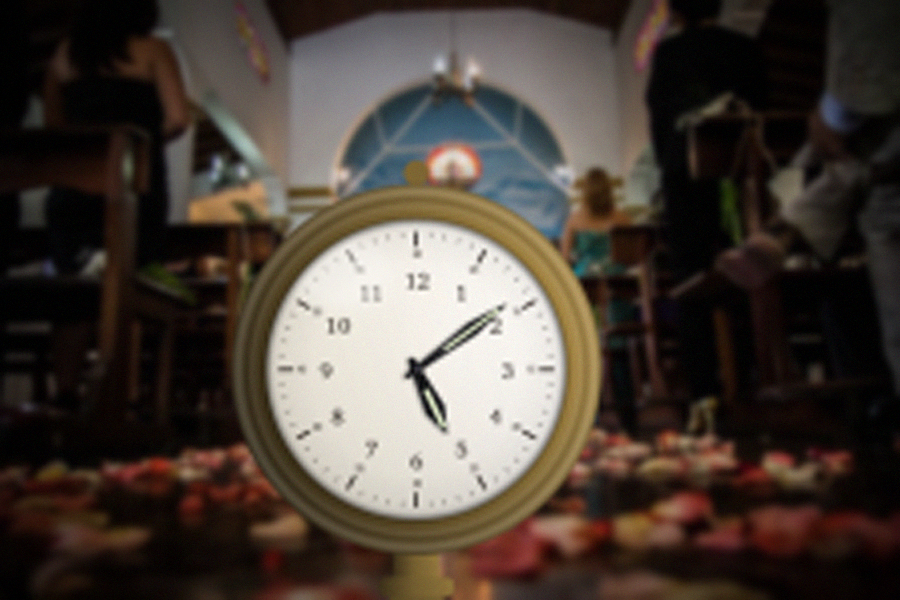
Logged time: 5 h 09 min
